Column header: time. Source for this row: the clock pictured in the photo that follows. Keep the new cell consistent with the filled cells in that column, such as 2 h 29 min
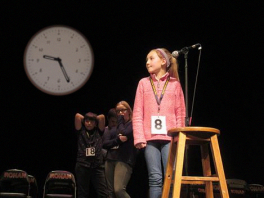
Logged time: 9 h 26 min
